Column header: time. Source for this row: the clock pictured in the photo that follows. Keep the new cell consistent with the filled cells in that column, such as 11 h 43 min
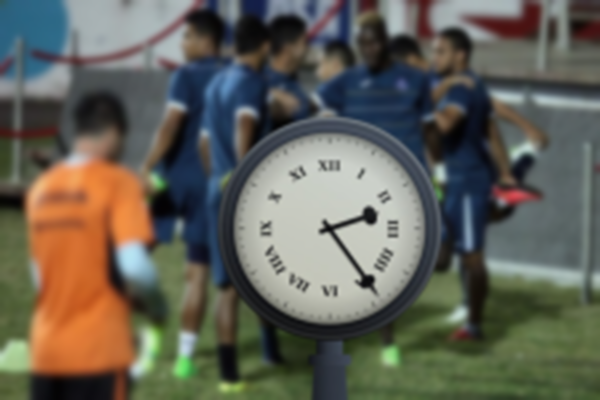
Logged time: 2 h 24 min
